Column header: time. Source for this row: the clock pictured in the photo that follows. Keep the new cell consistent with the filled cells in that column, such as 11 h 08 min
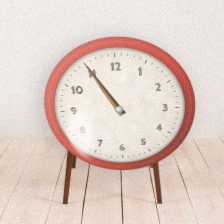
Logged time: 10 h 55 min
